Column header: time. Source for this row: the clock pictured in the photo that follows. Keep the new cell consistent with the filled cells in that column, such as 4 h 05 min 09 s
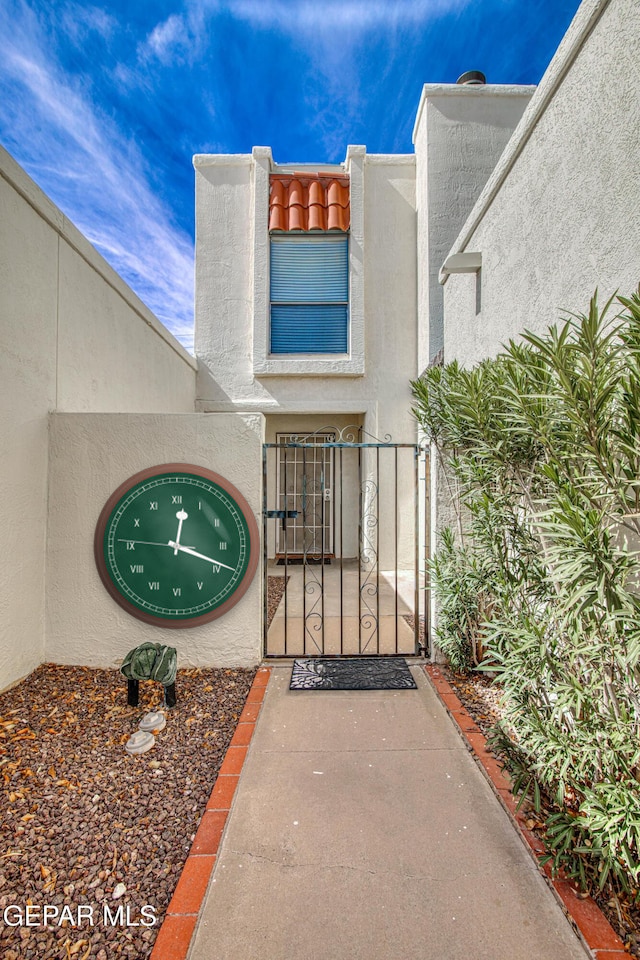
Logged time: 12 h 18 min 46 s
